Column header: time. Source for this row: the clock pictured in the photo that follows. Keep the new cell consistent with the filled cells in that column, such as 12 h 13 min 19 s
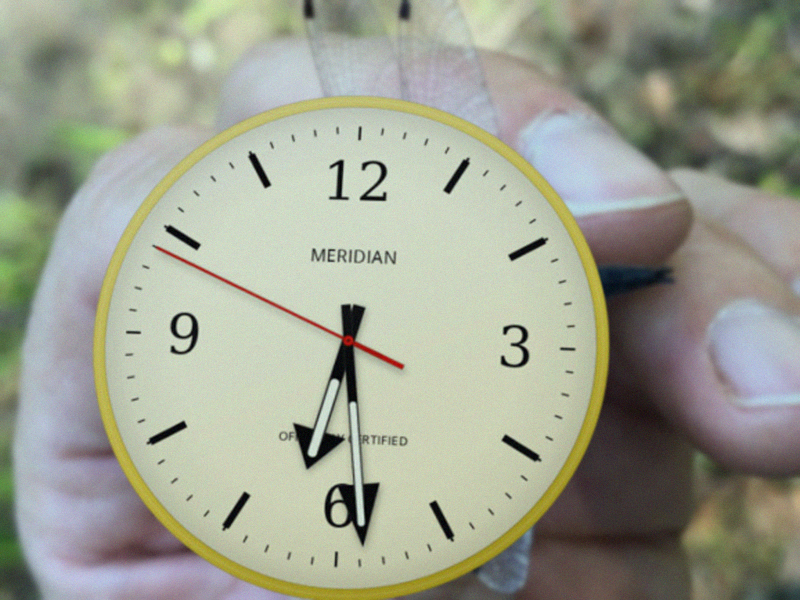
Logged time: 6 h 28 min 49 s
